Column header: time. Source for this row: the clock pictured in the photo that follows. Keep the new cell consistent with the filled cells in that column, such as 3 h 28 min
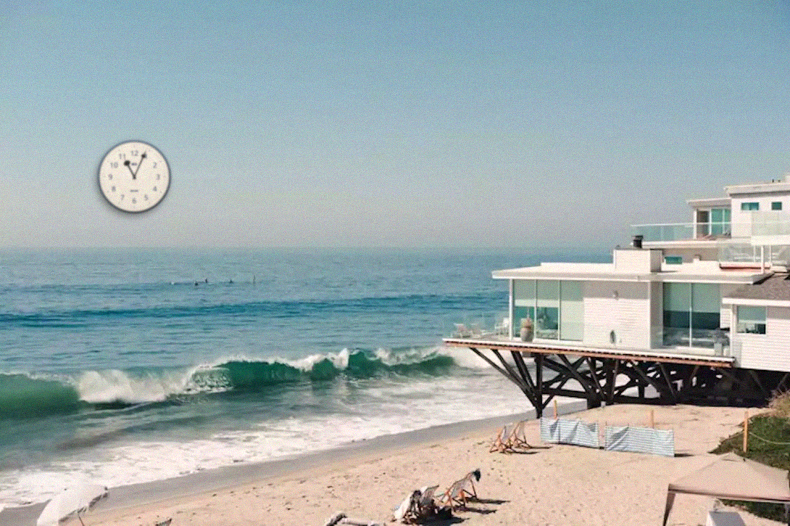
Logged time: 11 h 04 min
